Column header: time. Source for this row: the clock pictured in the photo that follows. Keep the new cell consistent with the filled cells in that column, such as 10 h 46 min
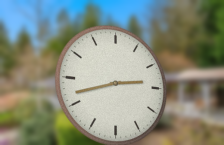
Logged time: 2 h 42 min
